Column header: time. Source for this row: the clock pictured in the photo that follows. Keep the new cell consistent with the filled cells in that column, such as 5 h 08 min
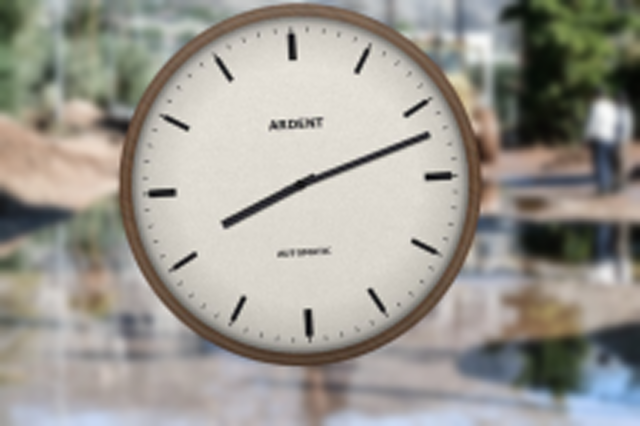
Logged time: 8 h 12 min
